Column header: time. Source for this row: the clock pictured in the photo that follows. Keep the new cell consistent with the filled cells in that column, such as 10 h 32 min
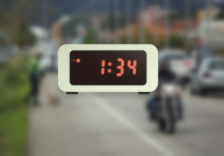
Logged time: 1 h 34 min
